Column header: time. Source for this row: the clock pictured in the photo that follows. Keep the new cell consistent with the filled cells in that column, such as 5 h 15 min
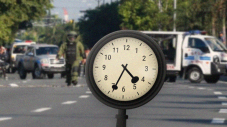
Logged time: 4 h 34 min
